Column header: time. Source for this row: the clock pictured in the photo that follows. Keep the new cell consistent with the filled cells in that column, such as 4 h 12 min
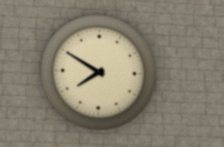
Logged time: 7 h 50 min
